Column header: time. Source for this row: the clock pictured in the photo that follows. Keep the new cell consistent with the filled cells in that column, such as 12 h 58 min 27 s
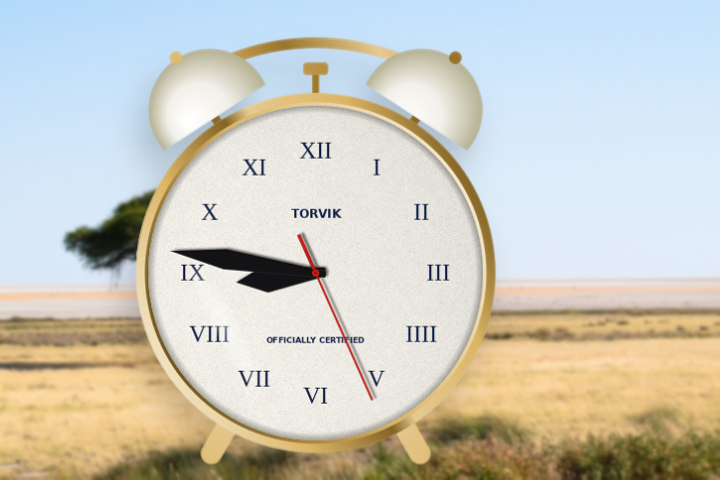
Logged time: 8 h 46 min 26 s
